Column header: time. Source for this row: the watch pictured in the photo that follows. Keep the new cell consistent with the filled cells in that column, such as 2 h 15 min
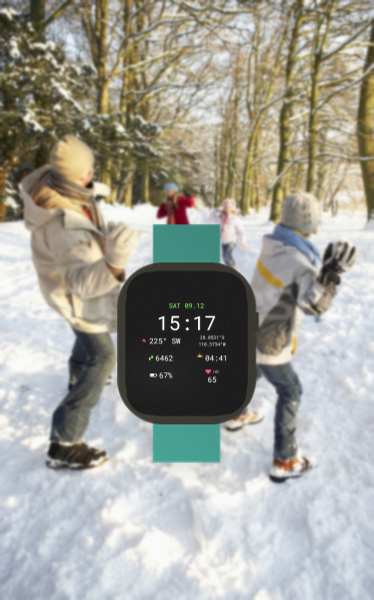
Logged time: 15 h 17 min
